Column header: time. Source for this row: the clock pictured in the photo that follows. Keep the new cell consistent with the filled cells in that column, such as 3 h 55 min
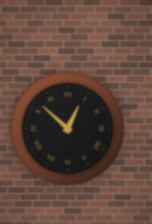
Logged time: 12 h 52 min
